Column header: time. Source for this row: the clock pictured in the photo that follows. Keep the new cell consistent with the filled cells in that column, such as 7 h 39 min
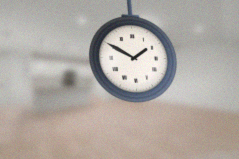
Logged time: 1 h 50 min
